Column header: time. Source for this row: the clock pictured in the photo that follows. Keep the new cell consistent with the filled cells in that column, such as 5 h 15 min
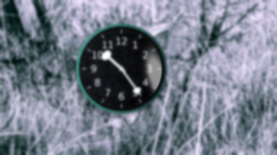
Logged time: 10 h 24 min
